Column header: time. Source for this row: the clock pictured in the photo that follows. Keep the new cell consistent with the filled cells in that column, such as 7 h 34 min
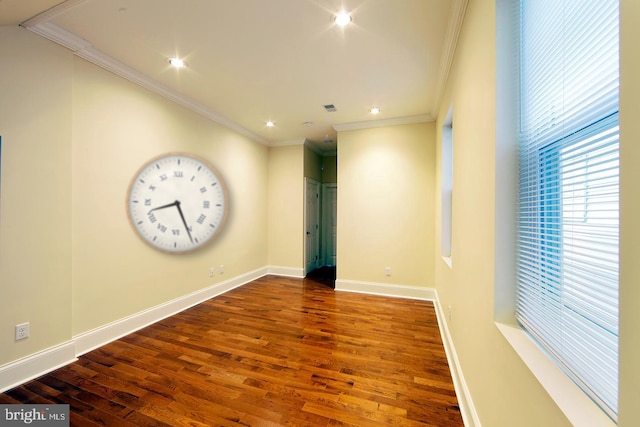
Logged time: 8 h 26 min
